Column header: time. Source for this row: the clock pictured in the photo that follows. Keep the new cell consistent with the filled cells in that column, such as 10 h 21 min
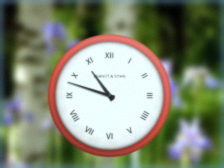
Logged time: 10 h 48 min
